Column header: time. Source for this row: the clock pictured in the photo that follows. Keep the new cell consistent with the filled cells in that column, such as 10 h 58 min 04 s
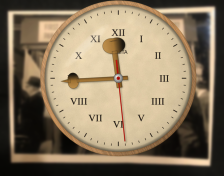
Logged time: 11 h 44 min 29 s
